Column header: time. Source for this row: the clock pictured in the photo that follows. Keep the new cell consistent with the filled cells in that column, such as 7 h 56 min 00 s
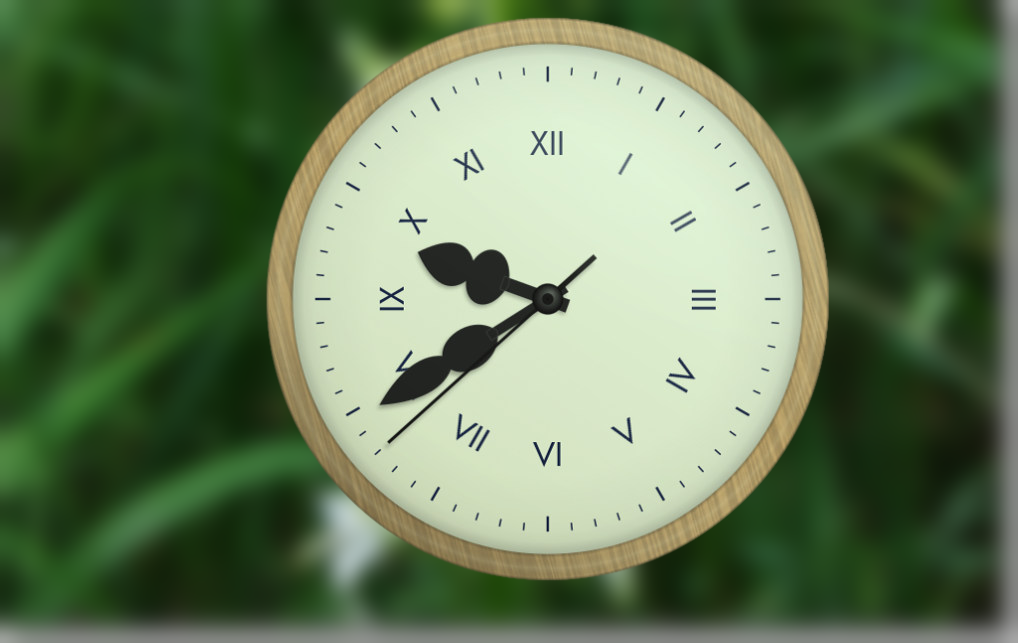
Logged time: 9 h 39 min 38 s
